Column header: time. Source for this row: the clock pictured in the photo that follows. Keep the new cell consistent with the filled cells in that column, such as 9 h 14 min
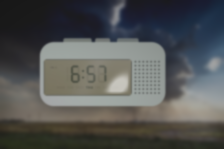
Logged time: 6 h 57 min
